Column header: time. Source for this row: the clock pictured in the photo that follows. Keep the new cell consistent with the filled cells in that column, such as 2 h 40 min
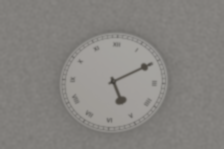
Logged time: 5 h 10 min
